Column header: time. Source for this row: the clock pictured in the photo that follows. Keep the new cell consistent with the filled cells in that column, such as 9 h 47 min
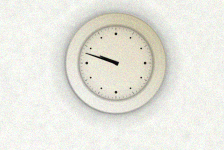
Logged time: 9 h 48 min
